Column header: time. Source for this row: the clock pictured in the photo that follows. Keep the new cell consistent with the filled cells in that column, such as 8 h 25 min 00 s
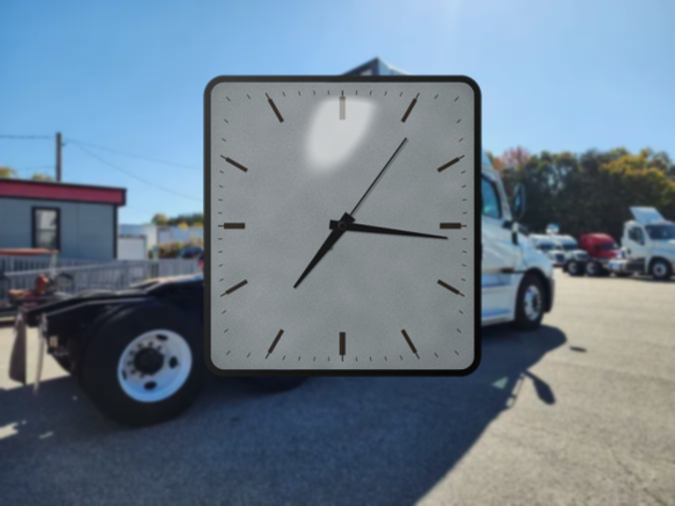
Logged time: 7 h 16 min 06 s
